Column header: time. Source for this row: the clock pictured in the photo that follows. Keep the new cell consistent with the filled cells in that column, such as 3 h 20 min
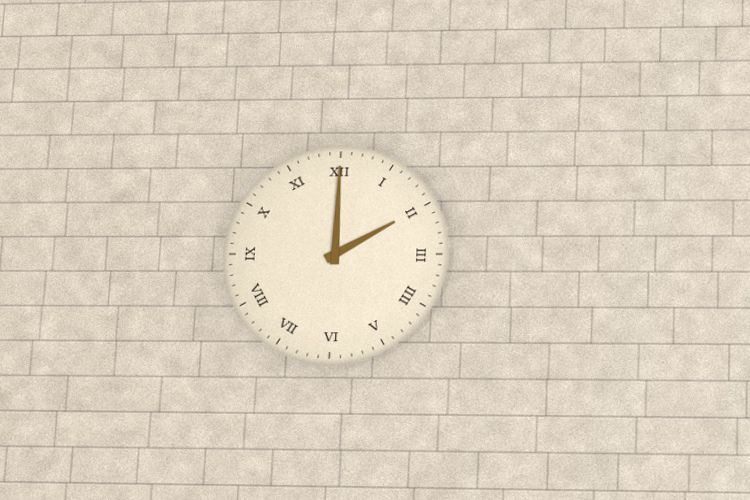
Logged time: 2 h 00 min
